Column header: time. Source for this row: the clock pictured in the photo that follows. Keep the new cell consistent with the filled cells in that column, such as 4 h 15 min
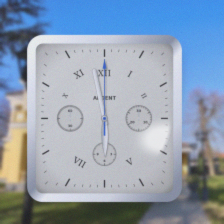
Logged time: 5 h 58 min
